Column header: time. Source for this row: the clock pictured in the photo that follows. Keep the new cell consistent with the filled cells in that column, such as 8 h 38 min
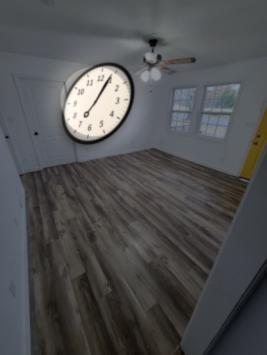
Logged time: 7 h 04 min
